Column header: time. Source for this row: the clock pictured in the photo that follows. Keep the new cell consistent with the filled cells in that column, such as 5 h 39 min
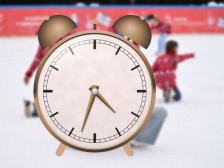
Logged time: 4 h 33 min
